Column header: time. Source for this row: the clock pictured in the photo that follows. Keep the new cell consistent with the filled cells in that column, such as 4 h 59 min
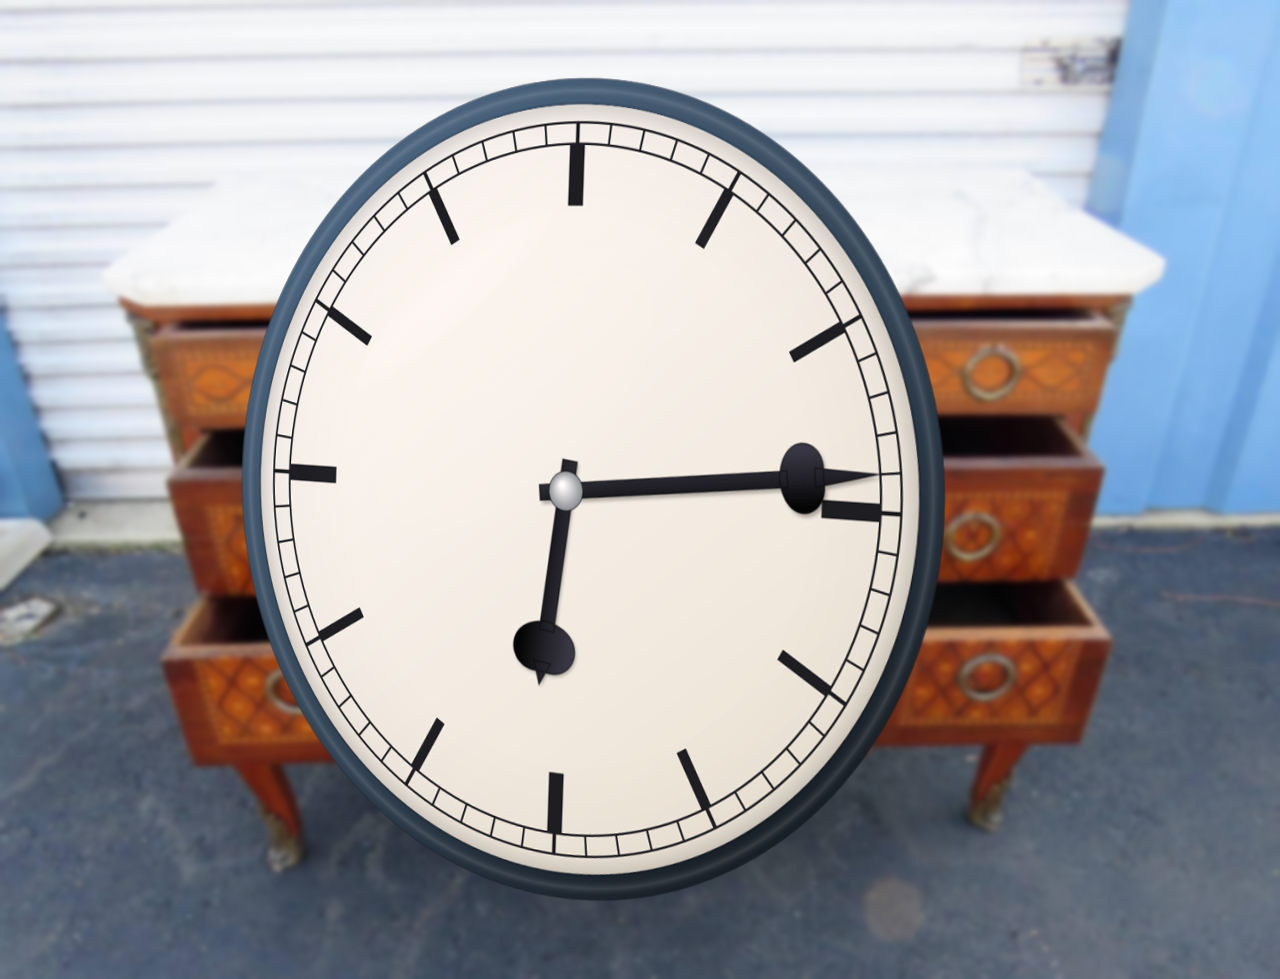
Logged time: 6 h 14 min
